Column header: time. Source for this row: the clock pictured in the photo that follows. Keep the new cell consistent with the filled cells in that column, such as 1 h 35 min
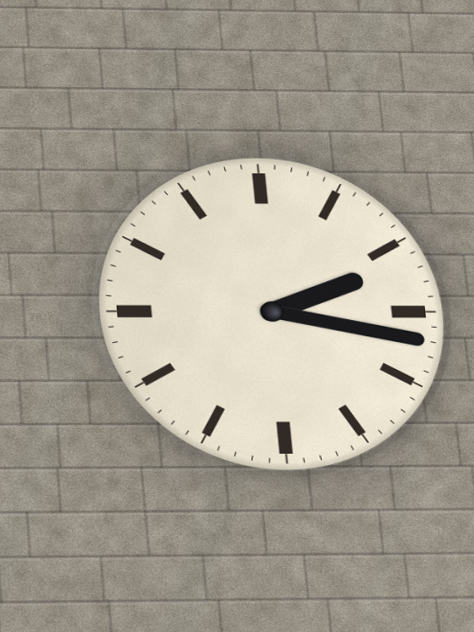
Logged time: 2 h 17 min
